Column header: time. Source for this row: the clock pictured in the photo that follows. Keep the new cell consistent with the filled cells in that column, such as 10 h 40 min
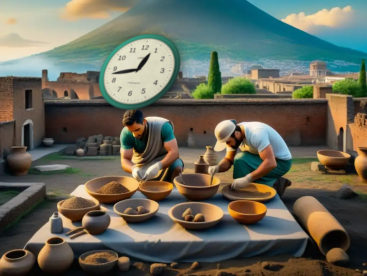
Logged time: 12 h 43 min
